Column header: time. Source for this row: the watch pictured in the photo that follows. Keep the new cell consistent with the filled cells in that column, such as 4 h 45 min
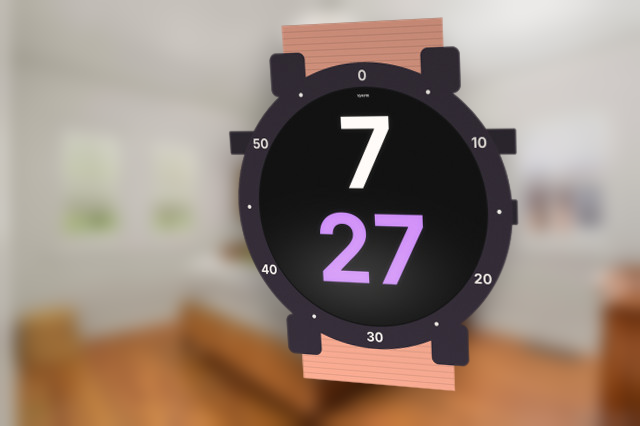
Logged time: 7 h 27 min
